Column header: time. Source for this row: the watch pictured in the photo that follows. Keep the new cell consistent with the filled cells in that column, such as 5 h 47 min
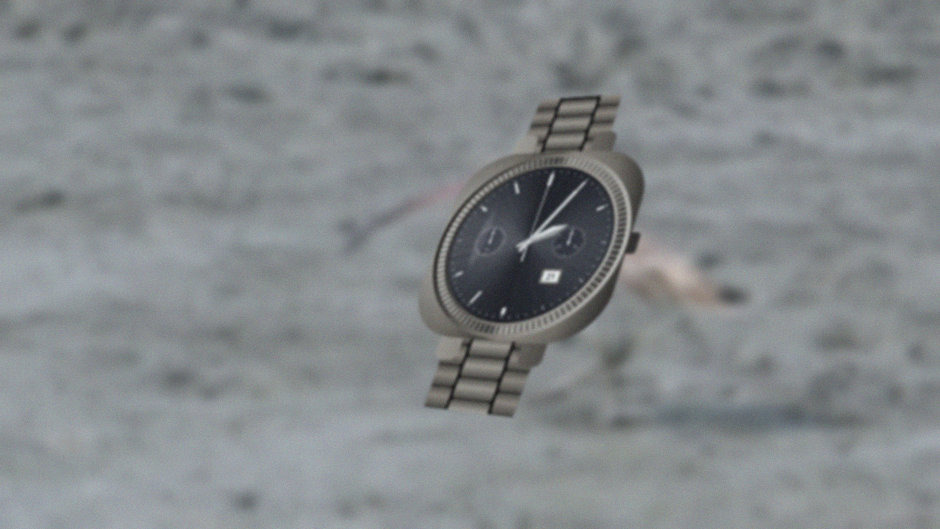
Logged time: 2 h 05 min
